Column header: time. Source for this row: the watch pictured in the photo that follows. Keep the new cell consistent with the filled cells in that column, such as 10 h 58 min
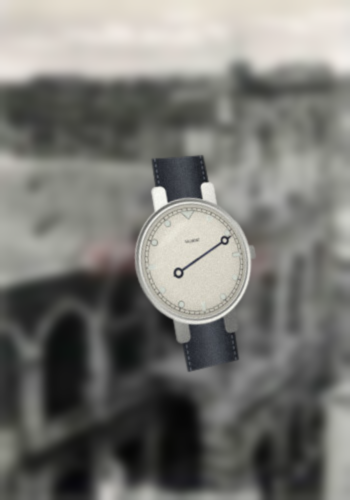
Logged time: 8 h 11 min
